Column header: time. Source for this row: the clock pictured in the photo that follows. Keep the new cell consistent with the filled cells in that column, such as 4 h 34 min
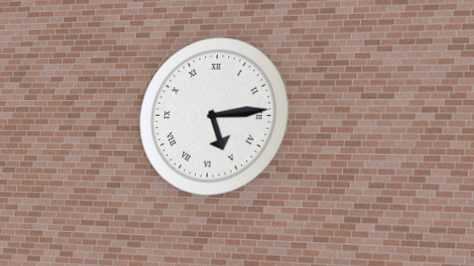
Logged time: 5 h 14 min
